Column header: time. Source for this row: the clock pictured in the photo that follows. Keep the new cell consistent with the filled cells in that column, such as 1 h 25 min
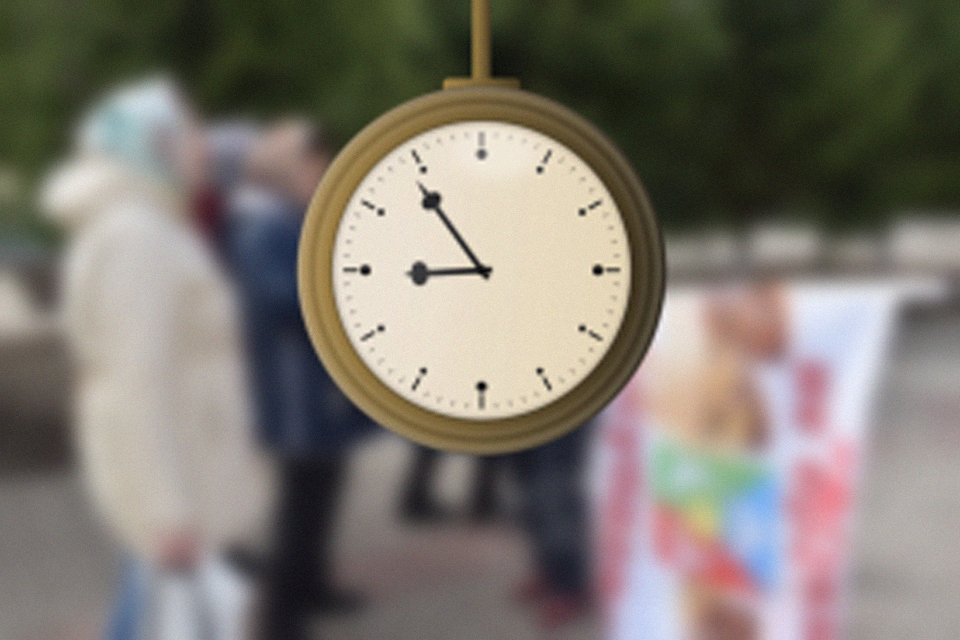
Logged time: 8 h 54 min
